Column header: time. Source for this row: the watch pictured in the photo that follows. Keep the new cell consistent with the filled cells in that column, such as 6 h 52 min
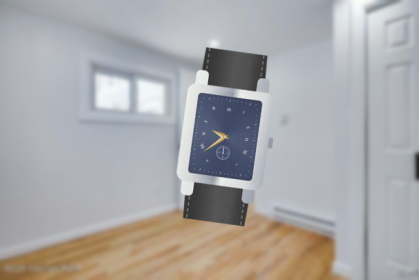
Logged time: 9 h 38 min
